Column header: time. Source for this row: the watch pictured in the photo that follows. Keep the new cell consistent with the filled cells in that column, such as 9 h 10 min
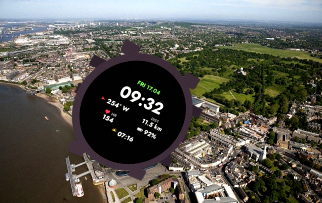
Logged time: 9 h 32 min
